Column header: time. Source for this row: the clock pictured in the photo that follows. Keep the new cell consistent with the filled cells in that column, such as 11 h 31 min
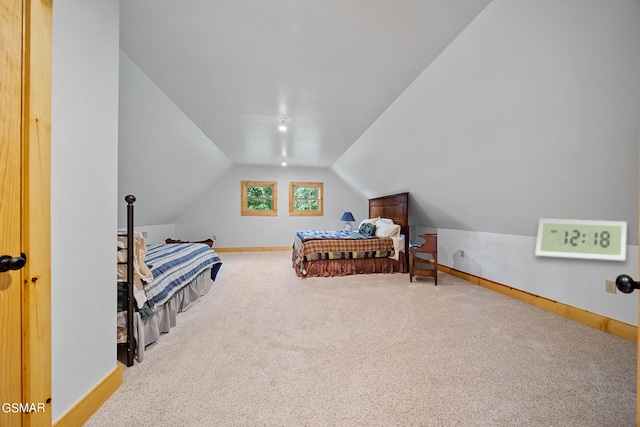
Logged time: 12 h 18 min
